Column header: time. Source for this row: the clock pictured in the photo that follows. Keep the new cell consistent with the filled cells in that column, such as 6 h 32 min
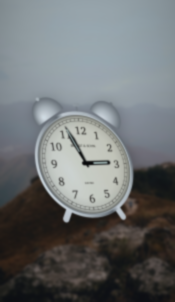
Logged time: 2 h 56 min
